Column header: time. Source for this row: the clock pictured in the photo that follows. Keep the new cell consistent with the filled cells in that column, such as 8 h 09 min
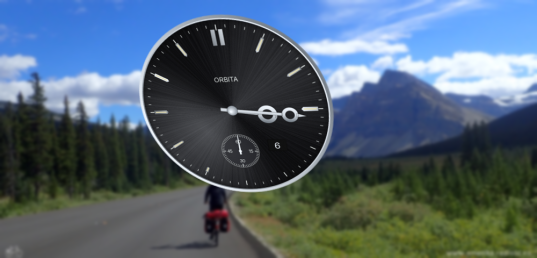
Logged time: 3 h 16 min
